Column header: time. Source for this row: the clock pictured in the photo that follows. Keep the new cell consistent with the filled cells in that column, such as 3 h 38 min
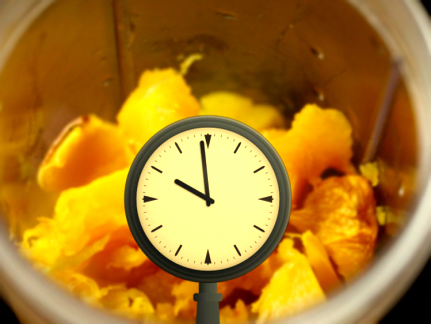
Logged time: 9 h 59 min
